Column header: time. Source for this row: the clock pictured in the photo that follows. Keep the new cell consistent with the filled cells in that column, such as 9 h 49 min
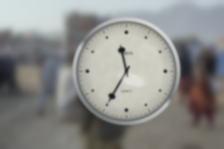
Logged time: 11 h 35 min
